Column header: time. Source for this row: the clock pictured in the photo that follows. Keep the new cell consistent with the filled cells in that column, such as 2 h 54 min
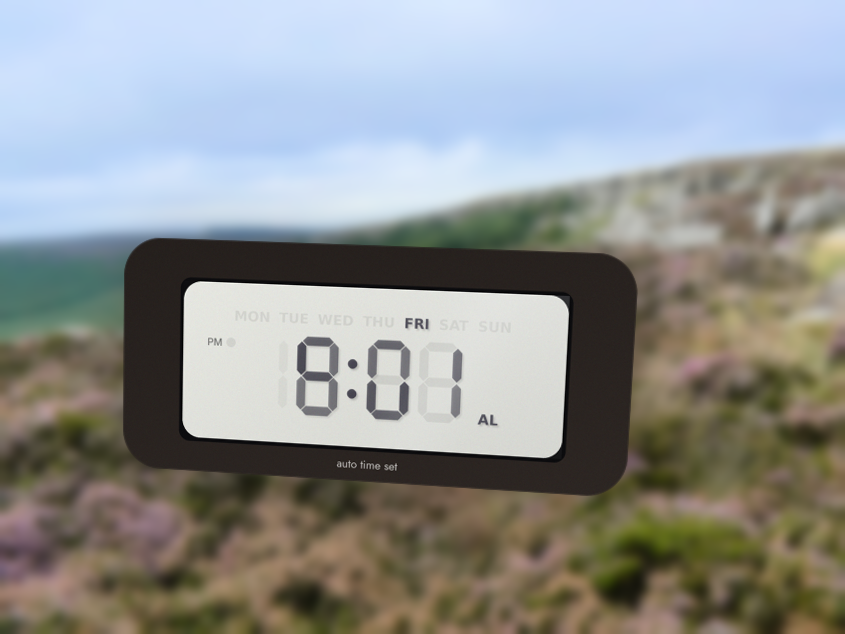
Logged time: 8 h 01 min
